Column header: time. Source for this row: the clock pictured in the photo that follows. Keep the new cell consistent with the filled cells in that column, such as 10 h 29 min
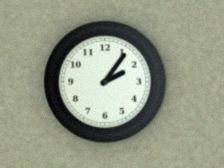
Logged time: 2 h 06 min
